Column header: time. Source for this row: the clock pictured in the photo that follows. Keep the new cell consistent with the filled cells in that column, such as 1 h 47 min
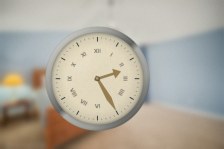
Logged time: 2 h 25 min
